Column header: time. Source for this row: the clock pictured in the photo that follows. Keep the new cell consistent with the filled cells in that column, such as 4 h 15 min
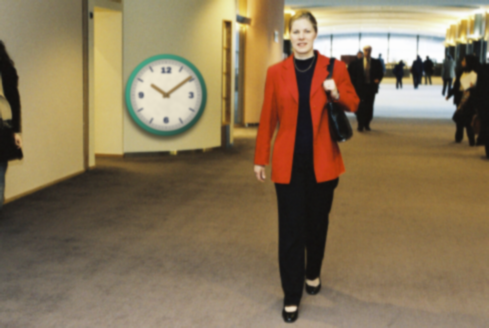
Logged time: 10 h 09 min
